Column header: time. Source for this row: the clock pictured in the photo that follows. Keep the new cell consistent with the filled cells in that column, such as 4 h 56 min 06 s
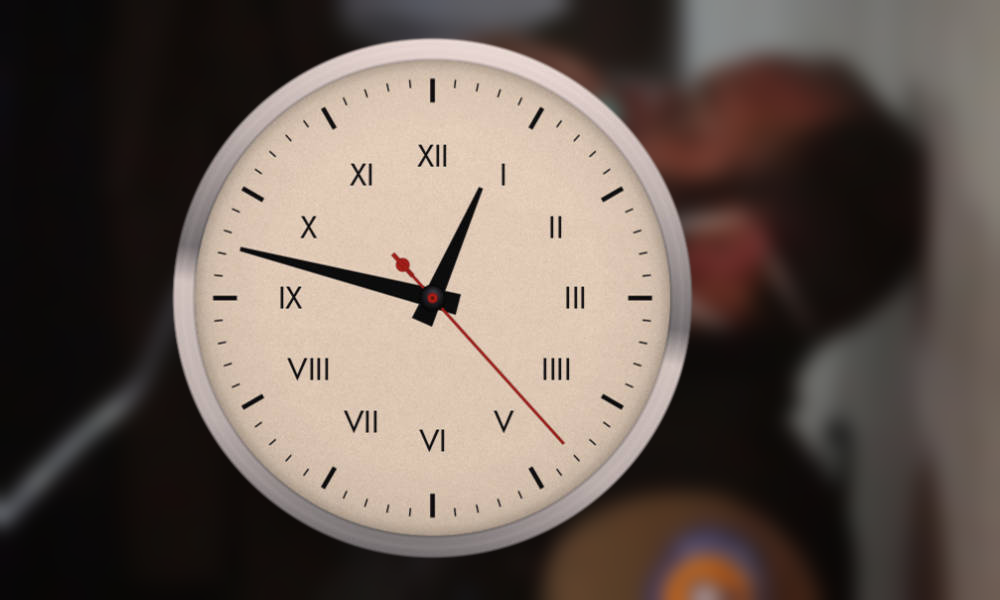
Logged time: 12 h 47 min 23 s
